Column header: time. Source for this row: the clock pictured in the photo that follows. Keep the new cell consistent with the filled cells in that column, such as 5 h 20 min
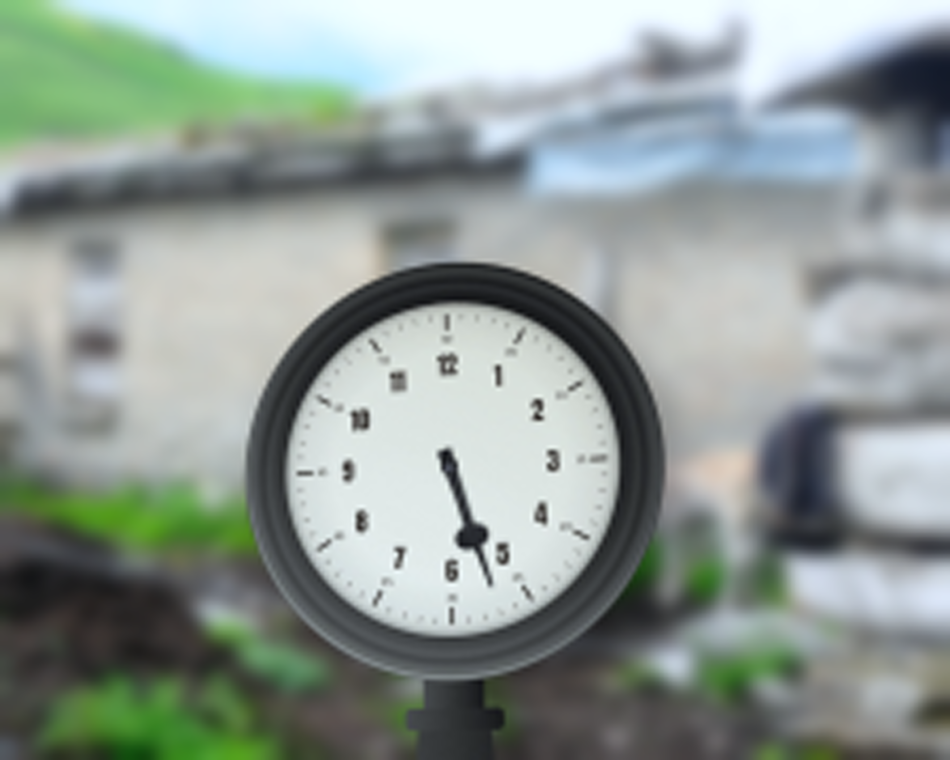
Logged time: 5 h 27 min
